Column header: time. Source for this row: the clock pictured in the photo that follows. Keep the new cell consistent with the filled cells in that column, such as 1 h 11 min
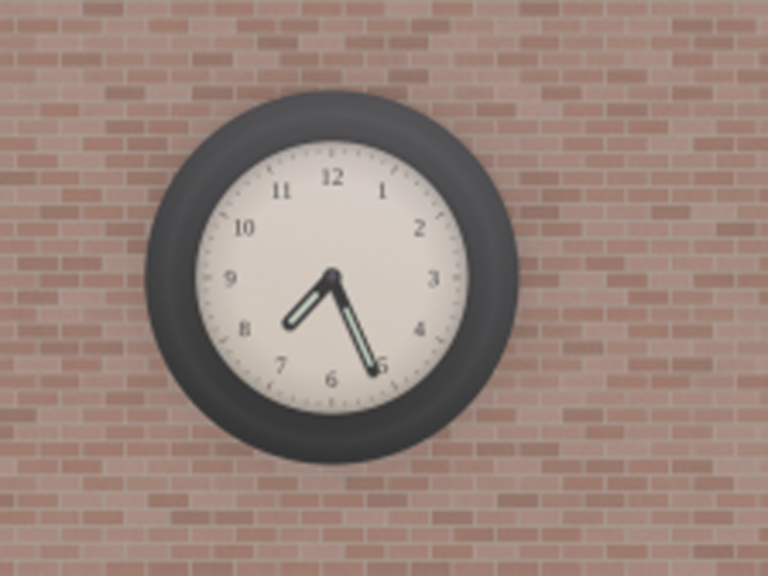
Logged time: 7 h 26 min
